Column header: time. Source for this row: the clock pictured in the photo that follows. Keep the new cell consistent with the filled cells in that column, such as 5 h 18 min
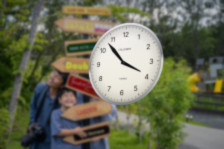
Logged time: 3 h 53 min
